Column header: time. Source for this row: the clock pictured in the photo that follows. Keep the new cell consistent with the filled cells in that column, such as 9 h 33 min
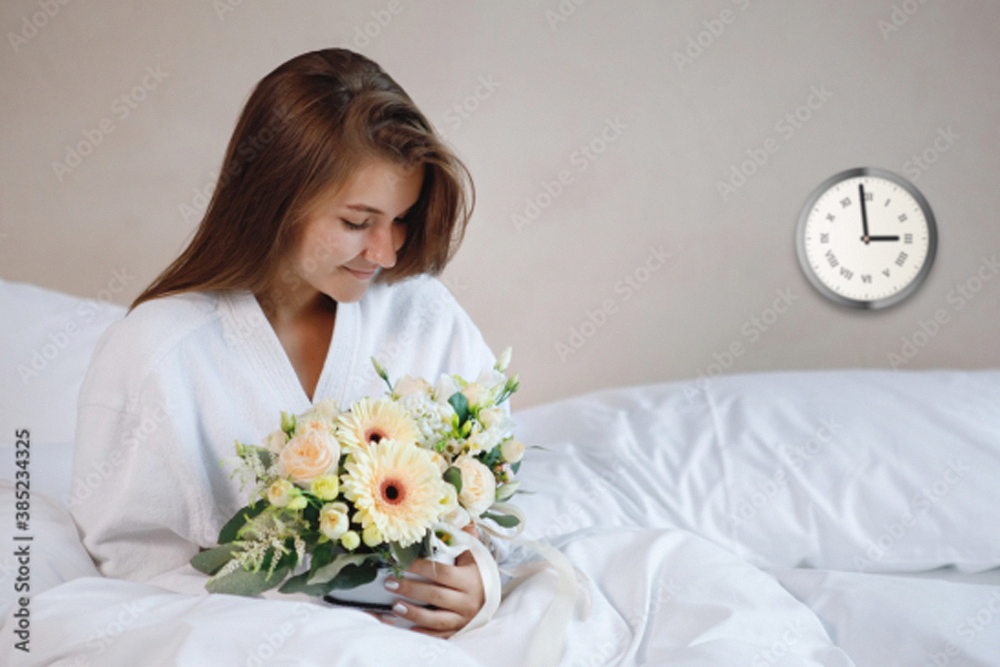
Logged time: 2 h 59 min
